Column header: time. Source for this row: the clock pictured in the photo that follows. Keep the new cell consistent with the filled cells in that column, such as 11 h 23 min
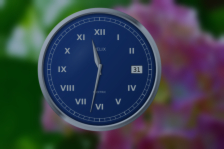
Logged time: 11 h 32 min
